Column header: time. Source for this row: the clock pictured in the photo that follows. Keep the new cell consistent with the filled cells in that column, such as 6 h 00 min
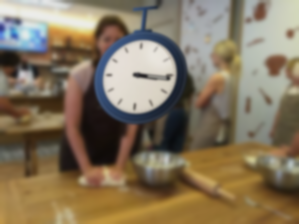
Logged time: 3 h 16 min
